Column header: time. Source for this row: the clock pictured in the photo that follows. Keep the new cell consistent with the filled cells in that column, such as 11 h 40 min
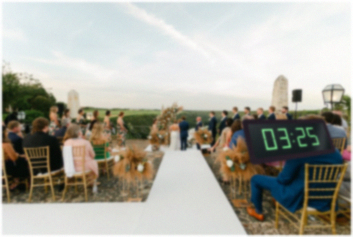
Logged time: 3 h 25 min
